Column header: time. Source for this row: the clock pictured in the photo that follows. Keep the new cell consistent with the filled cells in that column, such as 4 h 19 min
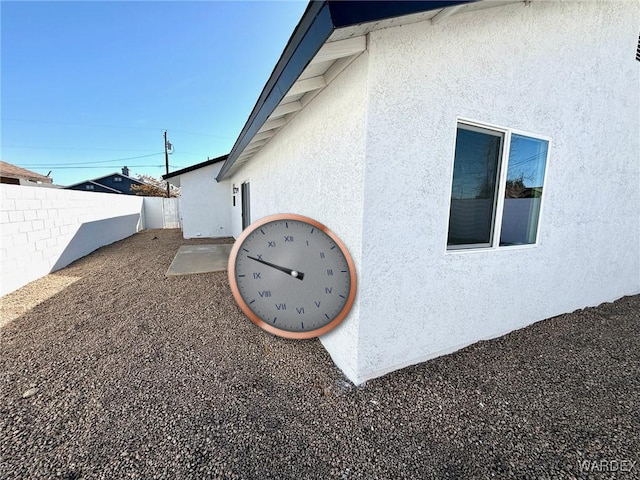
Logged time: 9 h 49 min
